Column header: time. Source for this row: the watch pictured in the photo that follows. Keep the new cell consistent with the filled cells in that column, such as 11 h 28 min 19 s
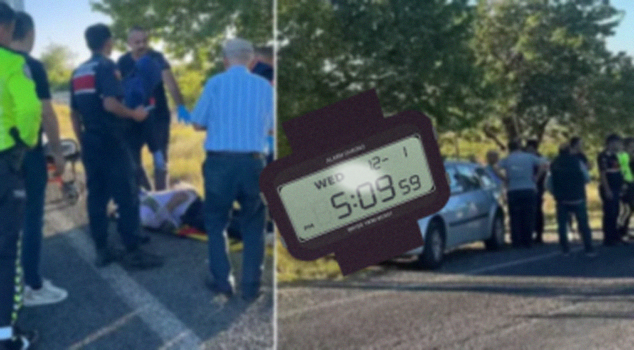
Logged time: 5 h 09 min 59 s
